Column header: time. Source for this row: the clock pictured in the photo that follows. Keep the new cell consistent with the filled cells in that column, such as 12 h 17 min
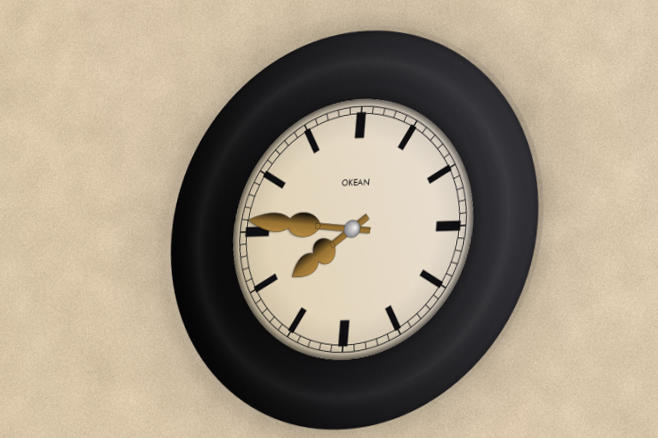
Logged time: 7 h 46 min
